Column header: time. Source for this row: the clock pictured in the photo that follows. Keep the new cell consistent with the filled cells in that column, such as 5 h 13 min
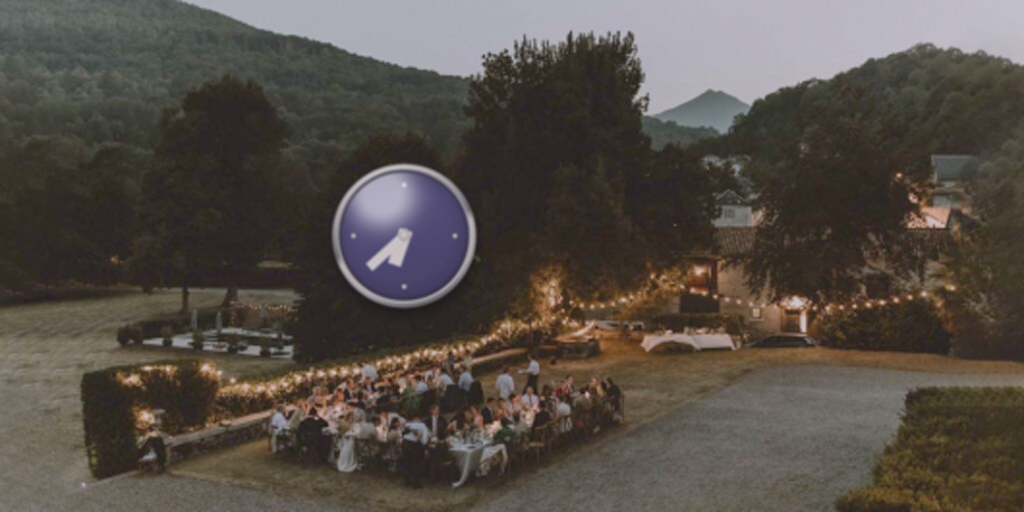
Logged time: 6 h 38 min
